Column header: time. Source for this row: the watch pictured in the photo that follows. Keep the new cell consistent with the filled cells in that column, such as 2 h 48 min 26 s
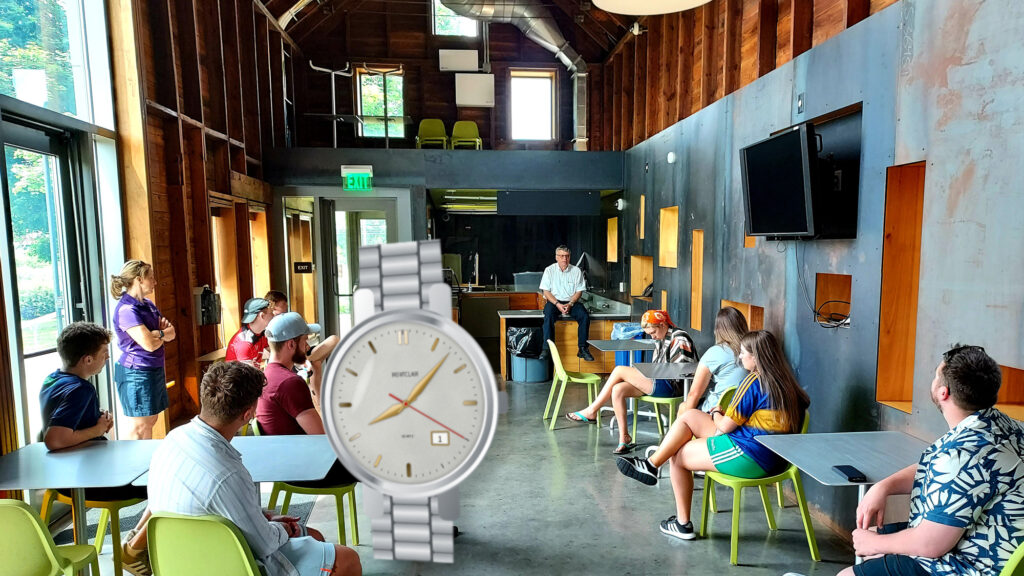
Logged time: 8 h 07 min 20 s
